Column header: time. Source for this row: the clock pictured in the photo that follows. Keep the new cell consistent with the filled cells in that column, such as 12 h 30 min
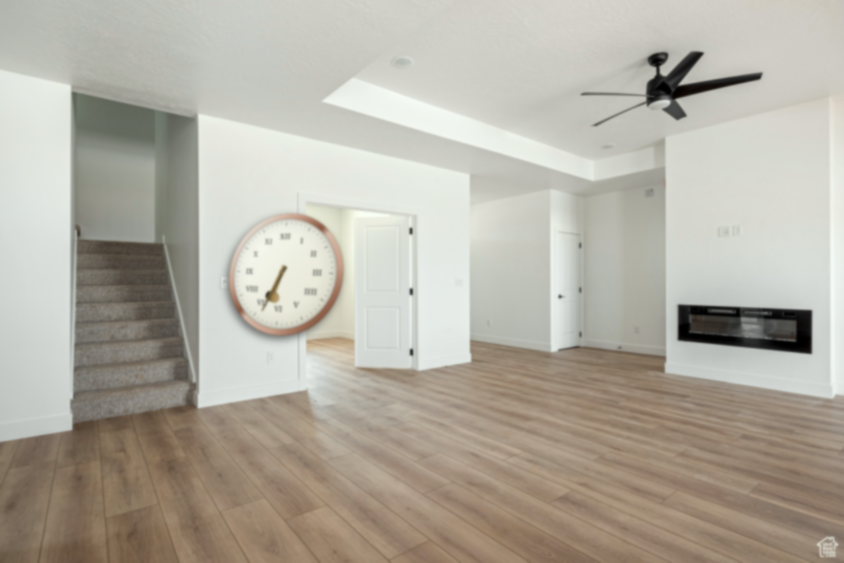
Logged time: 6 h 34 min
